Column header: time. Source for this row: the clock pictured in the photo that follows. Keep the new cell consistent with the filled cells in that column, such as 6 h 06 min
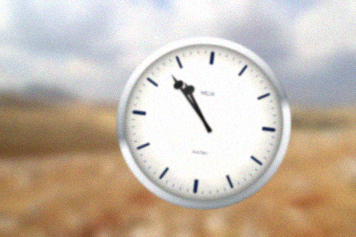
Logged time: 10 h 53 min
